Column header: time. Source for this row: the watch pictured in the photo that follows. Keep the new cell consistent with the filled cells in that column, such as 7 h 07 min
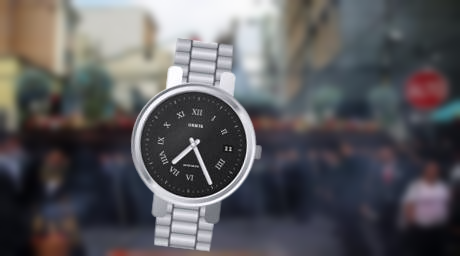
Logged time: 7 h 25 min
